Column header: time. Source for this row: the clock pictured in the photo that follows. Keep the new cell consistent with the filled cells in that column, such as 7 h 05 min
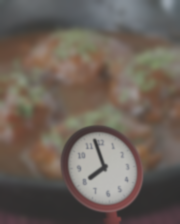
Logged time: 7 h 58 min
